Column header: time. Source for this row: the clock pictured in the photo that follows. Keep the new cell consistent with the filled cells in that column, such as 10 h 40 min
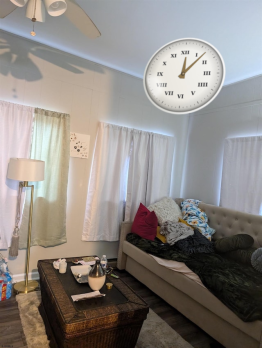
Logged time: 12 h 07 min
